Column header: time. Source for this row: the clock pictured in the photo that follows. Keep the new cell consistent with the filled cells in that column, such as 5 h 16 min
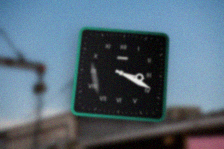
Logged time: 3 h 19 min
